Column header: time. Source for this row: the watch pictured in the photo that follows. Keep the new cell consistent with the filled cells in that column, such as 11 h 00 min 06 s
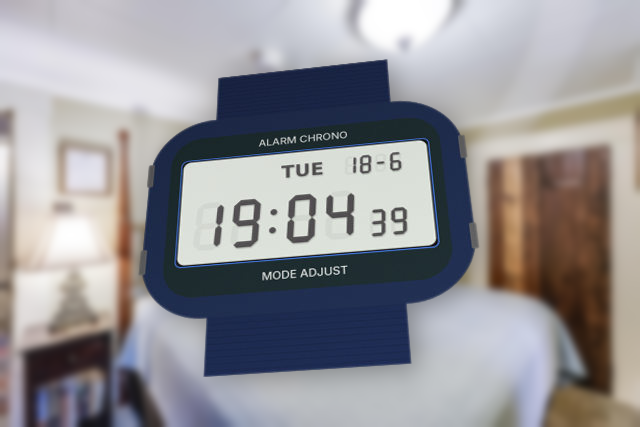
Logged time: 19 h 04 min 39 s
